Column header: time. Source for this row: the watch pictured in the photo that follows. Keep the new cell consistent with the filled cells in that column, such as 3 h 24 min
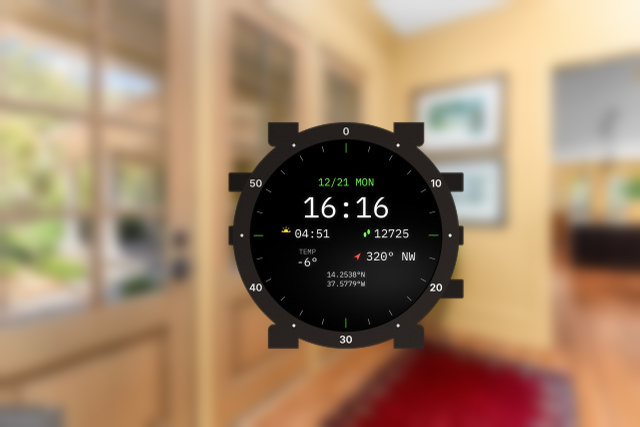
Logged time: 16 h 16 min
